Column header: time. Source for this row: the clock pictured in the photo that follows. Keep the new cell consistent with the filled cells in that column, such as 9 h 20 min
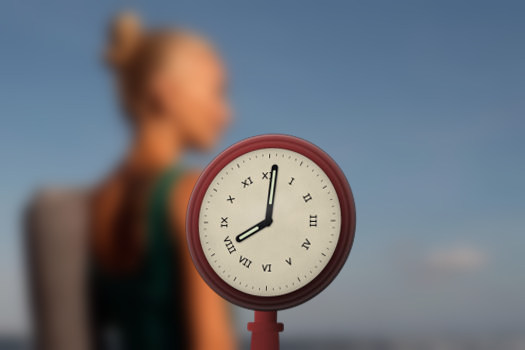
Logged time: 8 h 01 min
